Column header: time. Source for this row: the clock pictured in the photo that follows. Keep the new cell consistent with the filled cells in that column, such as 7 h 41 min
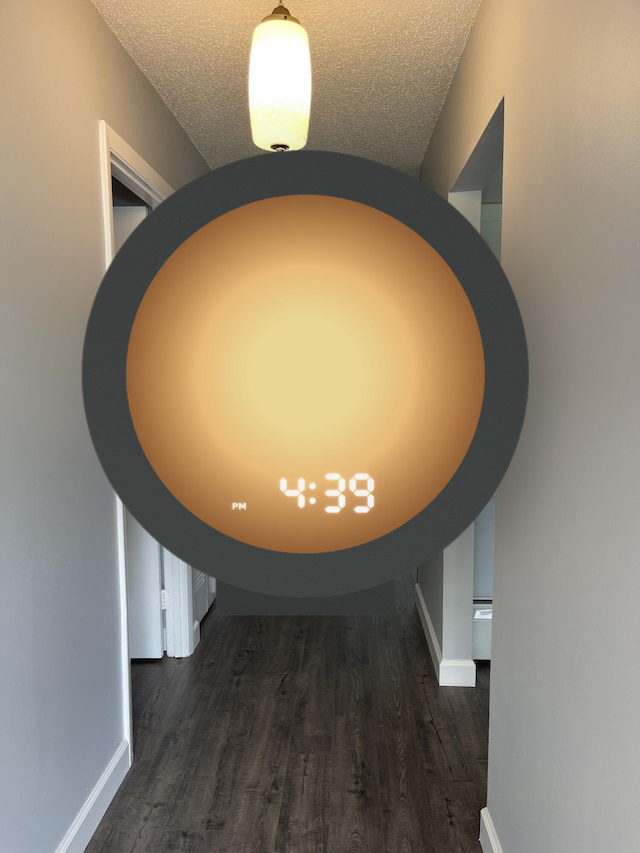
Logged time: 4 h 39 min
